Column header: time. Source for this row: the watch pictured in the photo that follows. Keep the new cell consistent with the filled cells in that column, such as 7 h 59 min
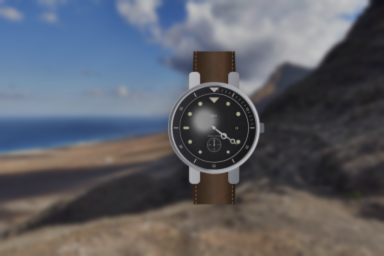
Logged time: 4 h 21 min
